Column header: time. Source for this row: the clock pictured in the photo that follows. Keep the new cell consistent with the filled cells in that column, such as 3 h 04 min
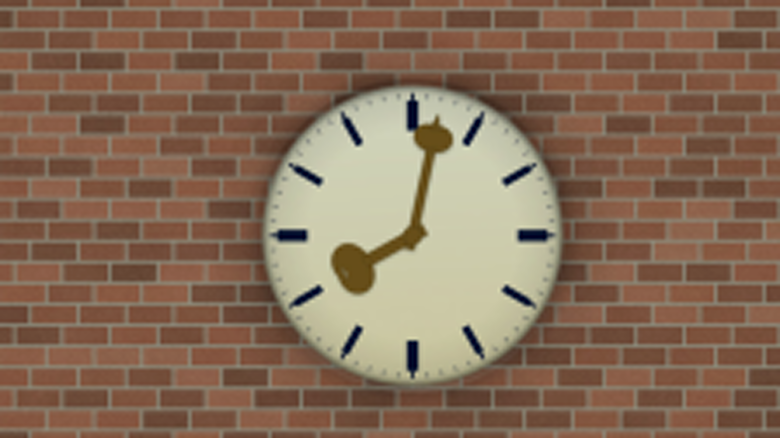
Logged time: 8 h 02 min
